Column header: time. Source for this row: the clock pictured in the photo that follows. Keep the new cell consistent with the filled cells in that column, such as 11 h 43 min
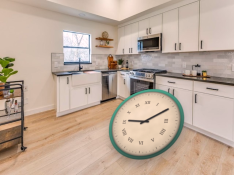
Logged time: 9 h 10 min
